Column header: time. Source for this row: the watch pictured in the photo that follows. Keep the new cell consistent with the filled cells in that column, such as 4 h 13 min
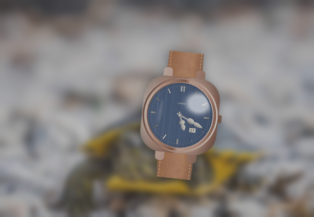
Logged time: 5 h 19 min
